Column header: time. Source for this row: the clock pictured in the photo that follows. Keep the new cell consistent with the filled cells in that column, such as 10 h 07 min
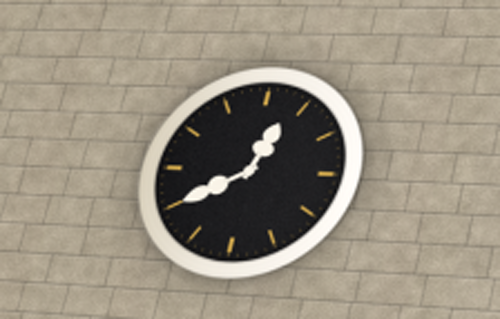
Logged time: 12 h 40 min
